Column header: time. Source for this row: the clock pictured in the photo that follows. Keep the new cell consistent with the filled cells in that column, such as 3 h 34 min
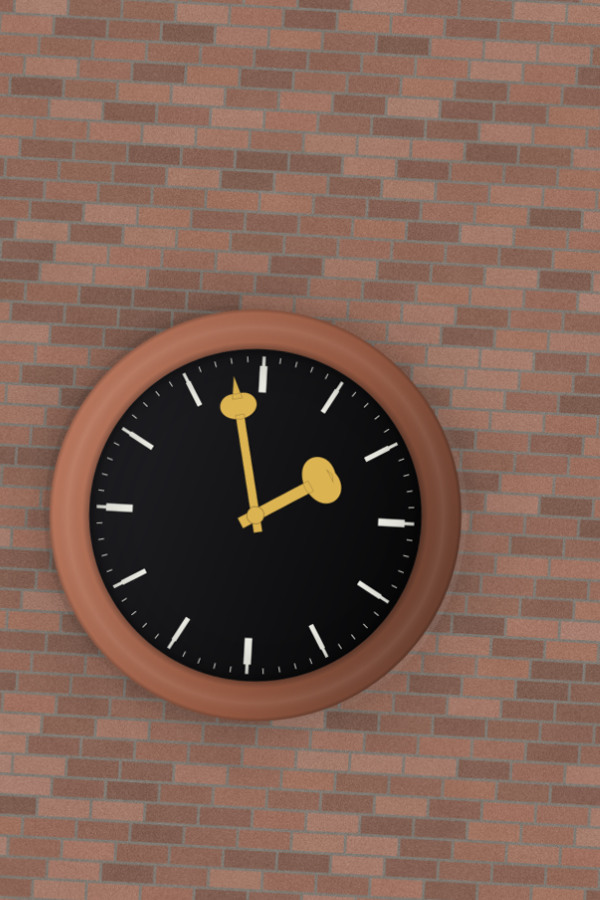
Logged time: 1 h 58 min
